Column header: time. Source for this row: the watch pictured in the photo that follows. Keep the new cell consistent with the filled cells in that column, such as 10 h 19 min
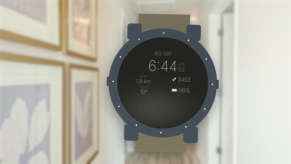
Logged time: 6 h 44 min
